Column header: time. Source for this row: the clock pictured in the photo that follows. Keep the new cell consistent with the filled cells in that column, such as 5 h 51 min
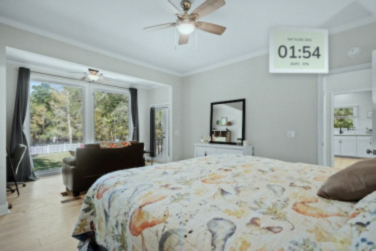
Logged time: 1 h 54 min
